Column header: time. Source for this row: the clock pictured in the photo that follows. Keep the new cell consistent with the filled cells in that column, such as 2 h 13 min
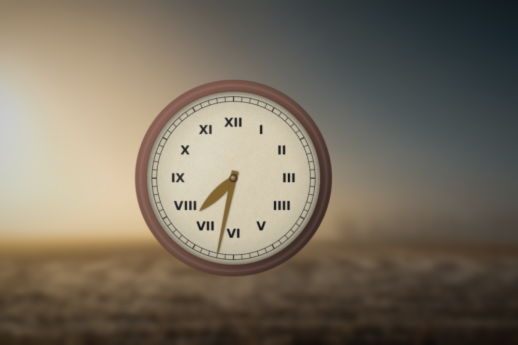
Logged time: 7 h 32 min
